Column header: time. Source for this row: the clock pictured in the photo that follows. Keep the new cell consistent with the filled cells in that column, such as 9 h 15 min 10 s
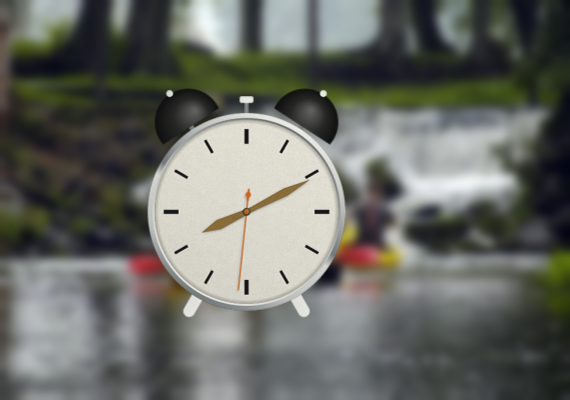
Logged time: 8 h 10 min 31 s
